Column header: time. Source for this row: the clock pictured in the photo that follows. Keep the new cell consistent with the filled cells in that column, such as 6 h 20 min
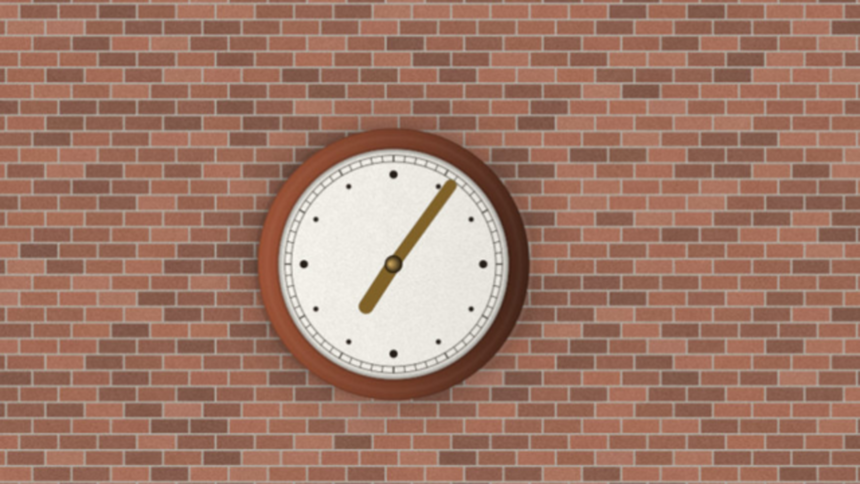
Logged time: 7 h 06 min
